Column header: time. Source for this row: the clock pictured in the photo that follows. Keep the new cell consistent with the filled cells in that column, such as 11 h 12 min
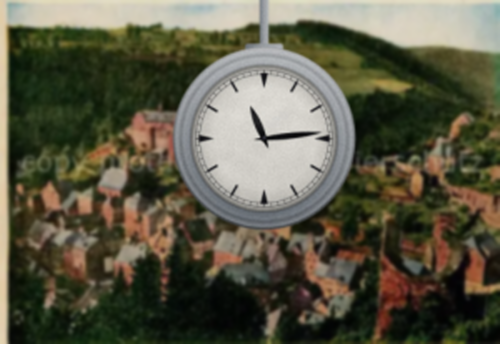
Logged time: 11 h 14 min
